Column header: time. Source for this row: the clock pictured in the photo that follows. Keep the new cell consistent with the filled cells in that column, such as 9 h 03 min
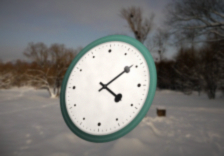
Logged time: 4 h 09 min
